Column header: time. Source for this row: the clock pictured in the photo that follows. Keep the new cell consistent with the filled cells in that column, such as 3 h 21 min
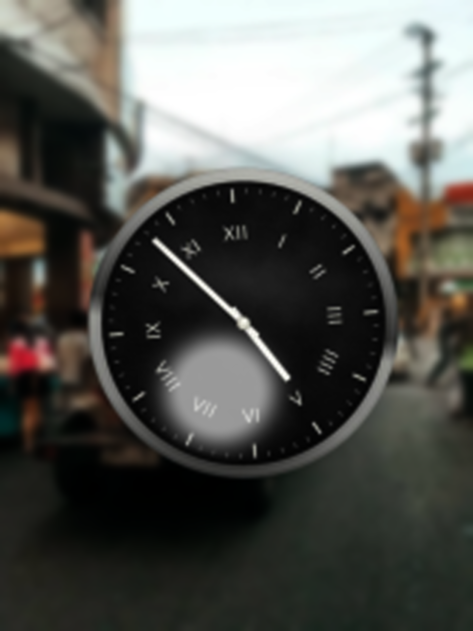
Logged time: 4 h 53 min
